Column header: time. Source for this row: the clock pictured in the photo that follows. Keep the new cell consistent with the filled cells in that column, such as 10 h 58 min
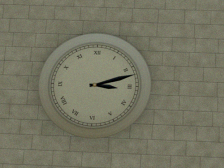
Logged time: 3 h 12 min
